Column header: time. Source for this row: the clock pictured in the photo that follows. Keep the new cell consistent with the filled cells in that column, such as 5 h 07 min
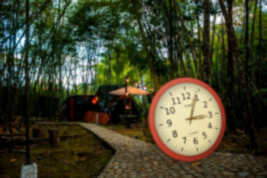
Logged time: 3 h 04 min
